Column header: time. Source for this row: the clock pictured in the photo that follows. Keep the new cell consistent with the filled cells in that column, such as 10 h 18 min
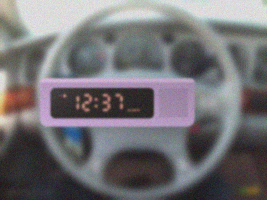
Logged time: 12 h 37 min
